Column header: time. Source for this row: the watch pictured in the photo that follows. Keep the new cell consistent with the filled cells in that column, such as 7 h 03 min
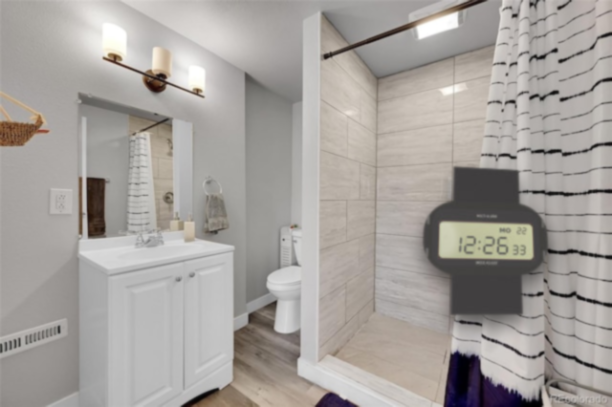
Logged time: 12 h 26 min
